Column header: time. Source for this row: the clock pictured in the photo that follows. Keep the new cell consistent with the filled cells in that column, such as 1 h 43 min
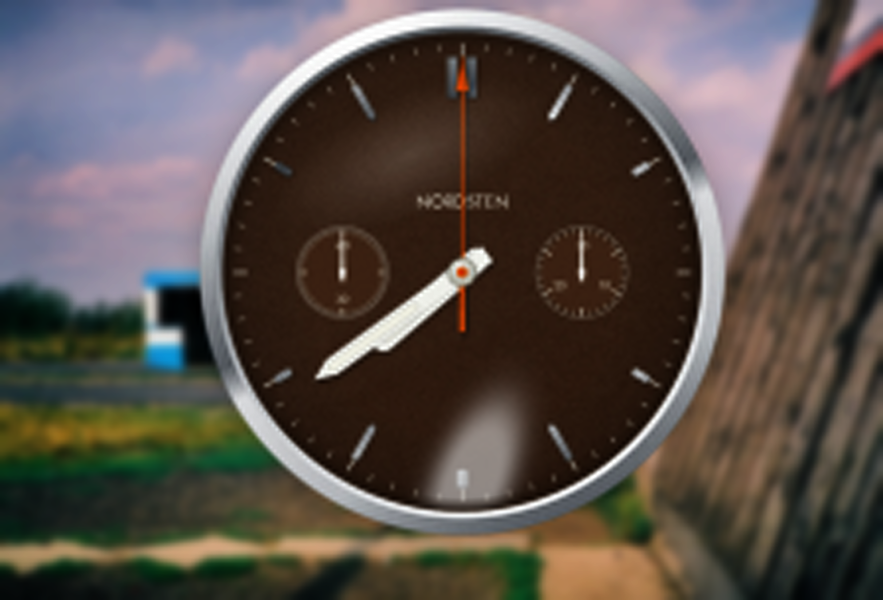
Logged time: 7 h 39 min
